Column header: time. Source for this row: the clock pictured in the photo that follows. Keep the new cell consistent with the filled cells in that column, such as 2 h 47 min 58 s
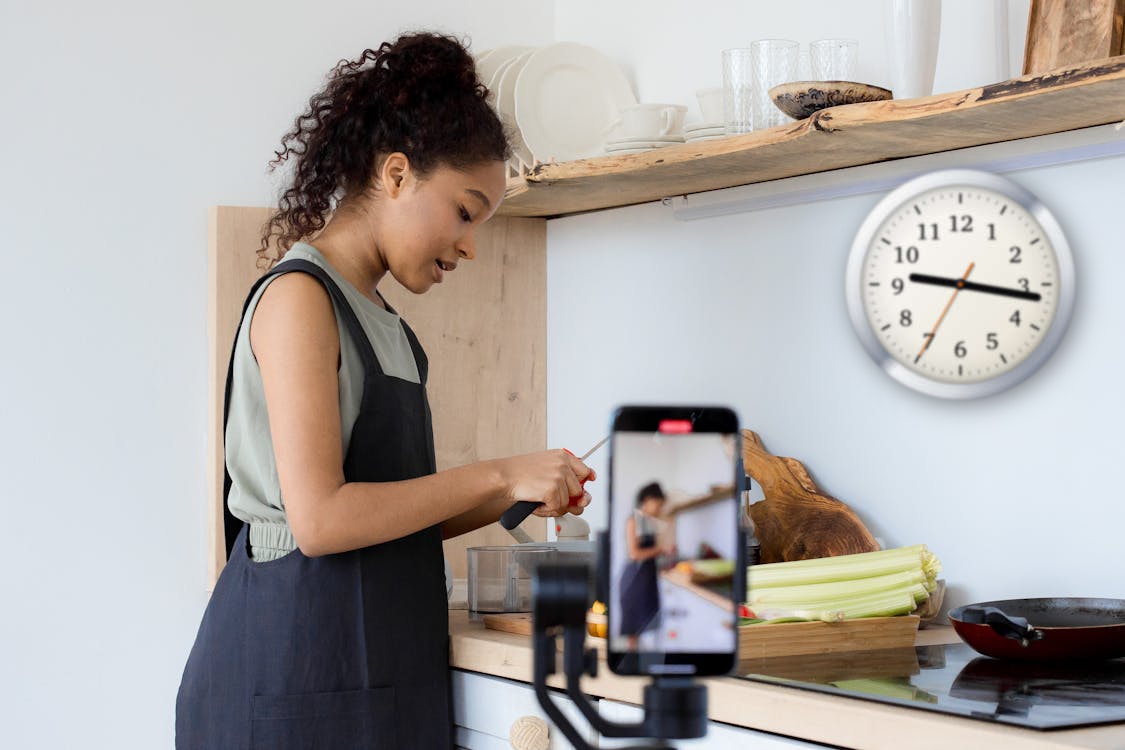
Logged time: 9 h 16 min 35 s
